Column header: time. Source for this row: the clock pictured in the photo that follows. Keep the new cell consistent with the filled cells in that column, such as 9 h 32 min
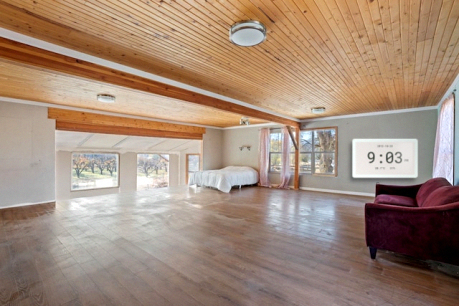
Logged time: 9 h 03 min
